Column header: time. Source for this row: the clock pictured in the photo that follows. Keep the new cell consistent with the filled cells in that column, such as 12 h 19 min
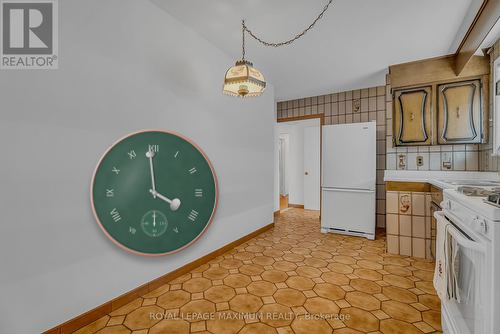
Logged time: 3 h 59 min
